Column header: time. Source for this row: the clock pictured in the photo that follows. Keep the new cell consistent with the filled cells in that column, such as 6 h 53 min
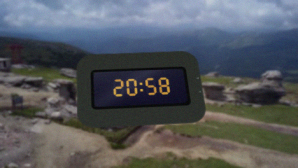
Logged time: 20 h 58 min
